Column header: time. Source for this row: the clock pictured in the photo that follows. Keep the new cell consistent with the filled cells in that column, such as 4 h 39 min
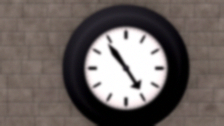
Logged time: 4 h 54 min
